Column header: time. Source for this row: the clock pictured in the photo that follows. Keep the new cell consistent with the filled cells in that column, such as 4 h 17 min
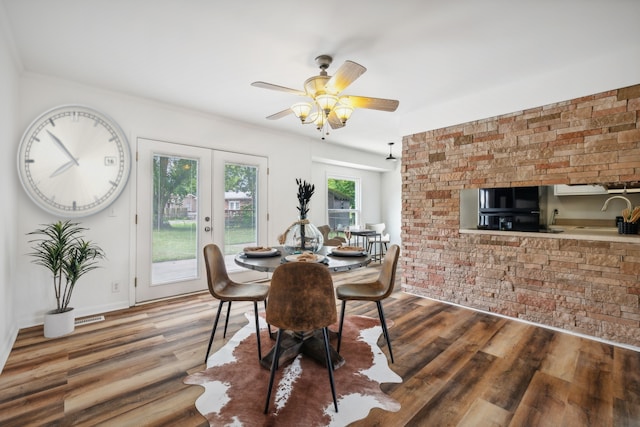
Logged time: 7 h 53 min
